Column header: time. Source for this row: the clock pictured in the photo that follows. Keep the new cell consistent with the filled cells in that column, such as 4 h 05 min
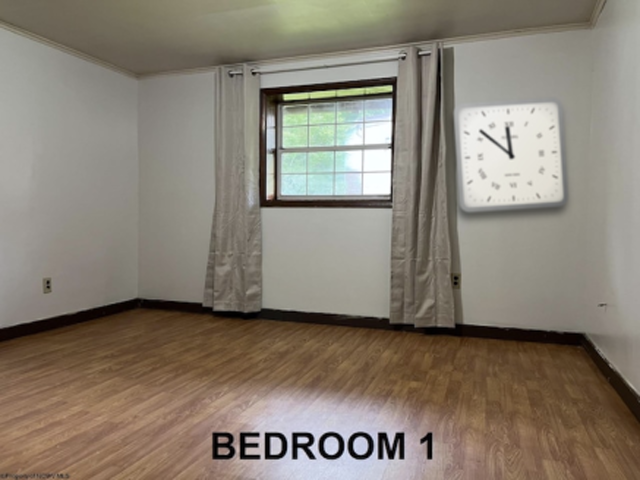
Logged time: 11 h 52 min
